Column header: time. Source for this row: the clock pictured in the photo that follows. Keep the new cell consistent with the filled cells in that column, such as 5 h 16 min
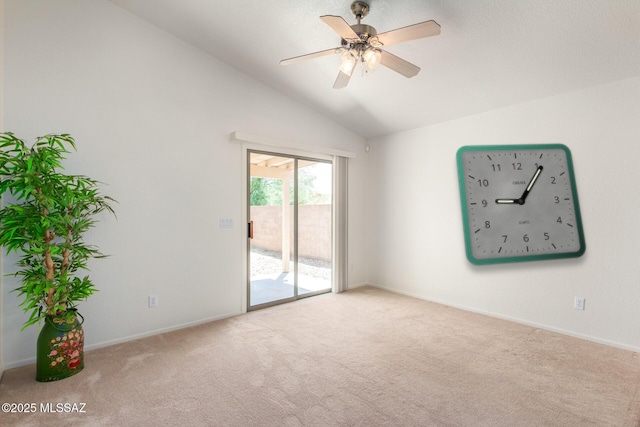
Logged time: 9 h 06 min
